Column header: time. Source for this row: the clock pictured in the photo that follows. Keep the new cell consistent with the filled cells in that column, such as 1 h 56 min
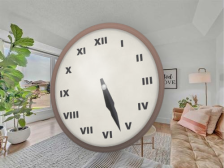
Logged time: 5 h 27 min
